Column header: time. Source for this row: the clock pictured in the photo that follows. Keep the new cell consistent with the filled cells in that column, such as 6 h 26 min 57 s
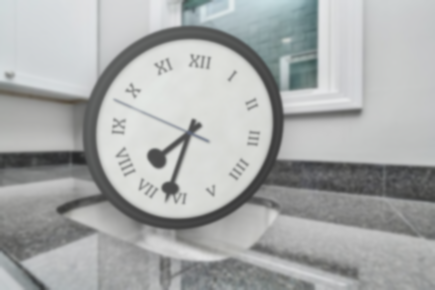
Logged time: 7 h 31 min 48 s
